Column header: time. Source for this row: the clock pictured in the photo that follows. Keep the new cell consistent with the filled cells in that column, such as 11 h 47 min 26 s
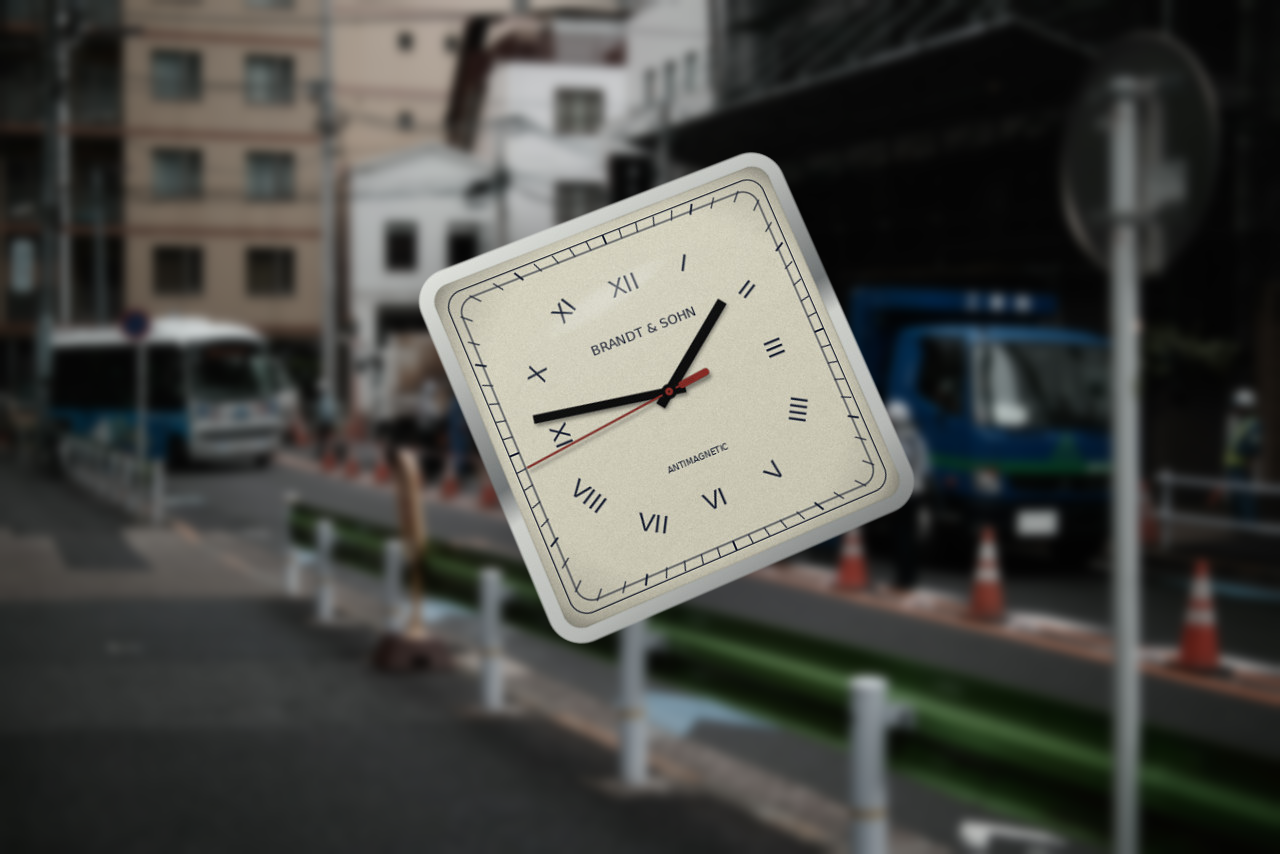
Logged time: 1 h 46 min 44 s
